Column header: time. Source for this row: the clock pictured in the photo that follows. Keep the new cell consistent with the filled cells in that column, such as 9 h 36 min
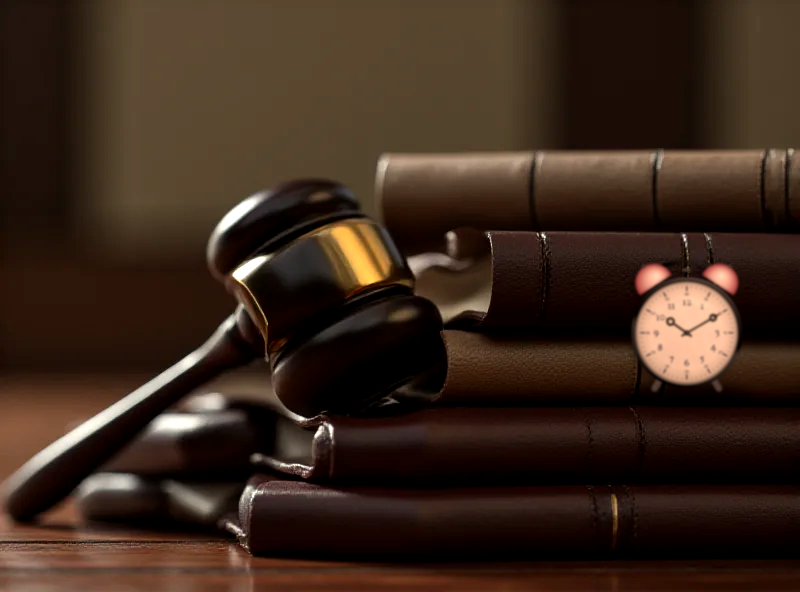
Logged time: 10 h 10 min
